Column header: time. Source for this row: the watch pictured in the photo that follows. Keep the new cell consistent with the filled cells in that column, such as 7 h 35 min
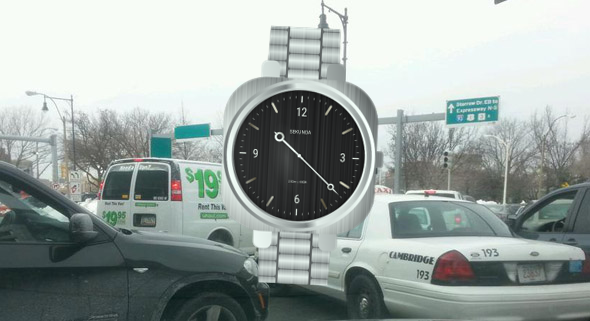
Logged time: 10 h 22 min
